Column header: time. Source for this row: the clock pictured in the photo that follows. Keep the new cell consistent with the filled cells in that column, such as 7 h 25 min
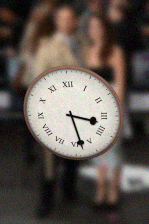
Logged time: 3 h 28 min
